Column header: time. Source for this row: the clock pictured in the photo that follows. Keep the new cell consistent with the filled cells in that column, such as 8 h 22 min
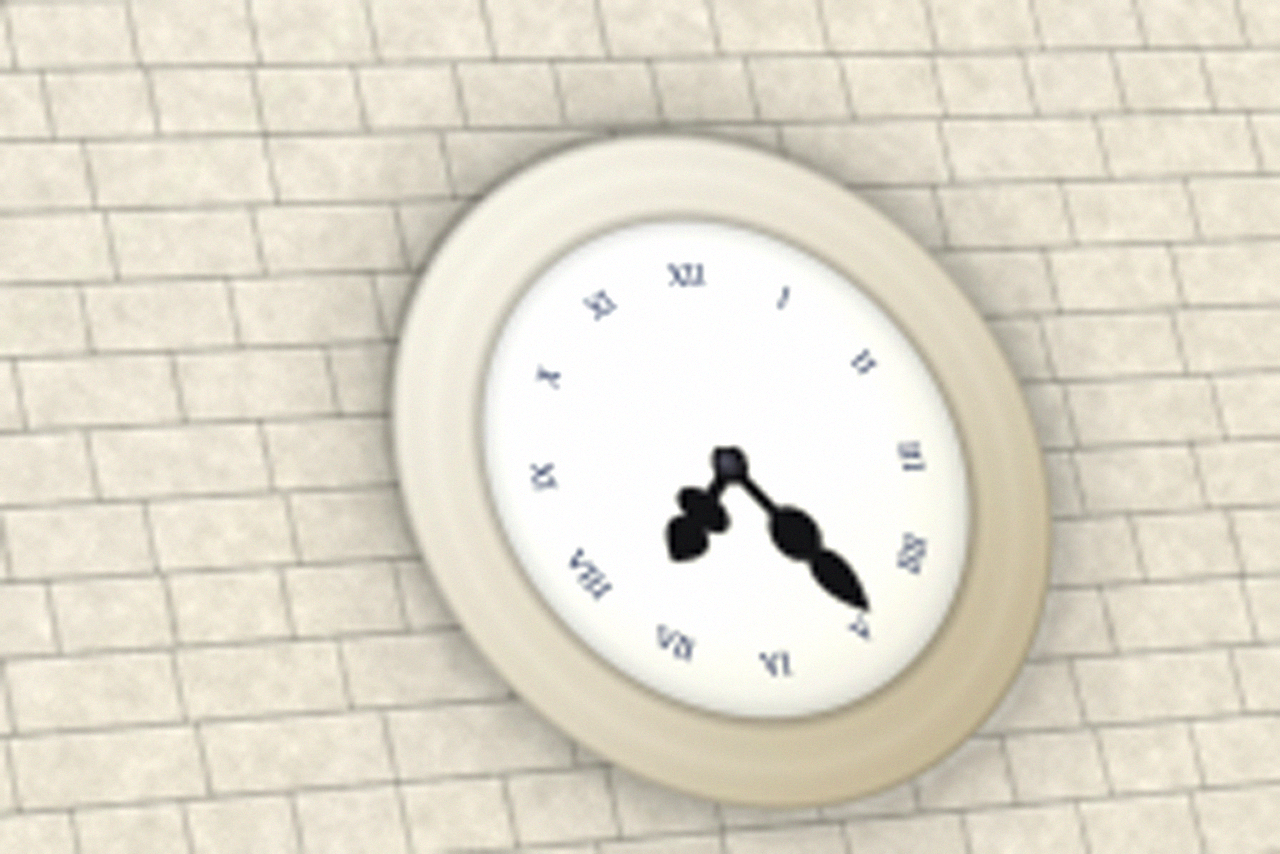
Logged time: 7 h 24 min
